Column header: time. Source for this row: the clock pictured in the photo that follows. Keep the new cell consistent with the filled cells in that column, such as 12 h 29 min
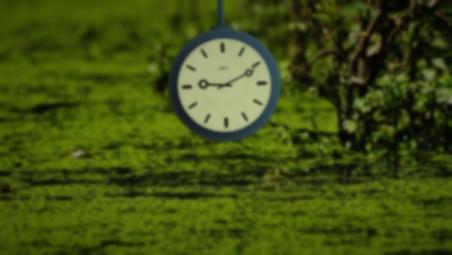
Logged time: 9 h 11 min
